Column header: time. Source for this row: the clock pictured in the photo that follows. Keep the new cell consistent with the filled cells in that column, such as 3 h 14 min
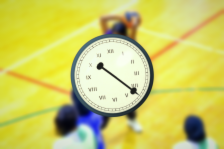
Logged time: 10 h 22 min
